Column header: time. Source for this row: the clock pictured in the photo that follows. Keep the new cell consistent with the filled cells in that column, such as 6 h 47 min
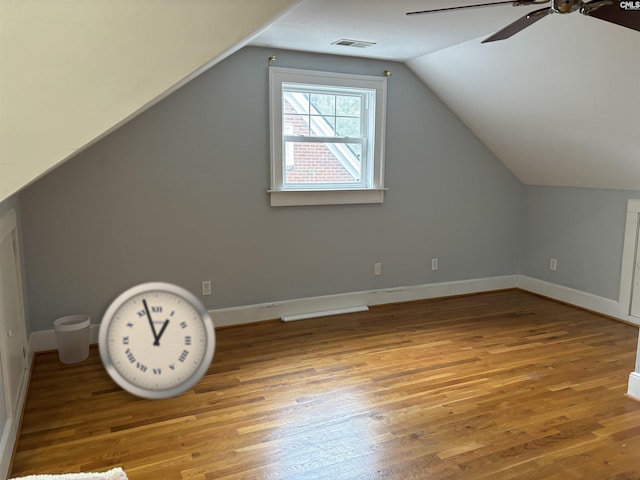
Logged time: 12 h 57 min
